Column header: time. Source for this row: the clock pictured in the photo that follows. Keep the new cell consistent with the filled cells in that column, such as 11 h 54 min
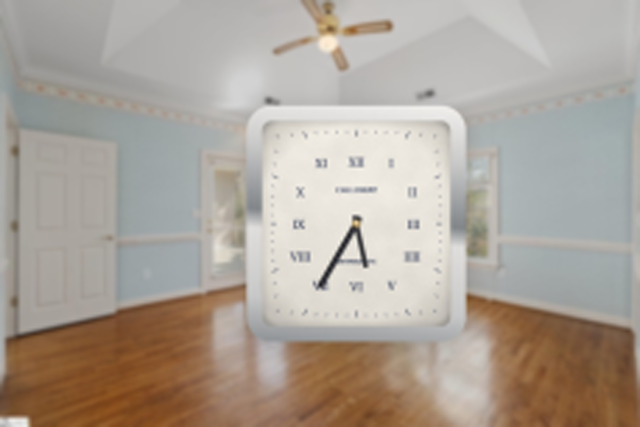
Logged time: 5 h 35 min
